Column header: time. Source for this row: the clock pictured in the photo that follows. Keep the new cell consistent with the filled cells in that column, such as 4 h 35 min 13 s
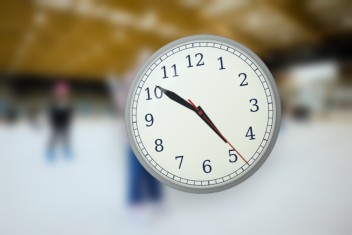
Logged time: 4 h 51 min 24 s
